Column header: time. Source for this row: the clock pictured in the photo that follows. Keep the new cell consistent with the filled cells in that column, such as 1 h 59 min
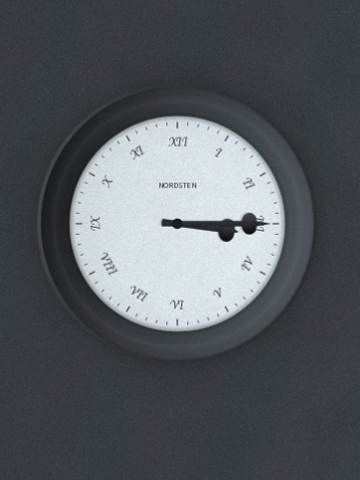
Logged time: 3 h 15 min
